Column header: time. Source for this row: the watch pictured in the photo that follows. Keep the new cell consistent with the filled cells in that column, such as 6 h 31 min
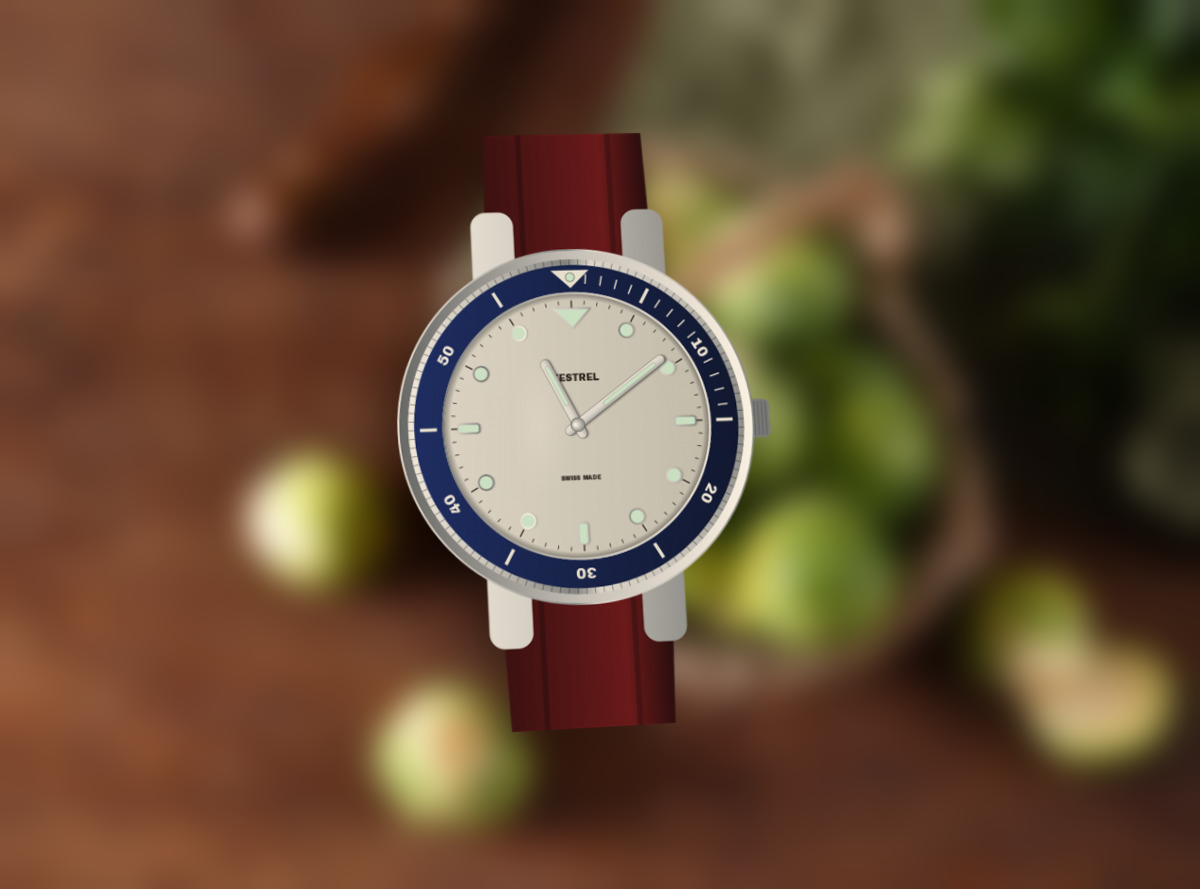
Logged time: 11 h 09 min
